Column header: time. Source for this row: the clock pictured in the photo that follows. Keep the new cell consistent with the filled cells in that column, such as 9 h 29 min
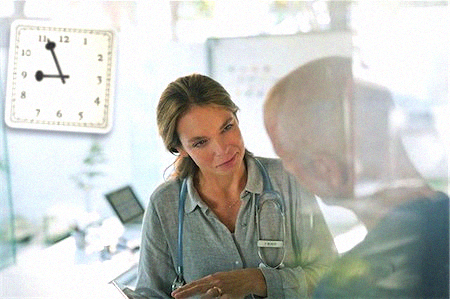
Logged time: 8 h 56 min
